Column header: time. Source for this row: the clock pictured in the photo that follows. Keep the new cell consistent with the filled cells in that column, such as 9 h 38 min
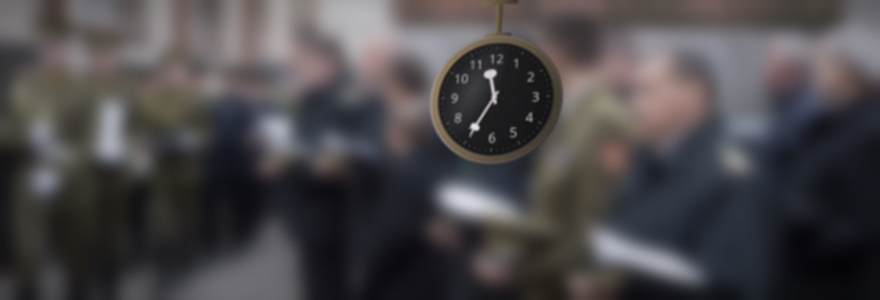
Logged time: 11 h 35 min
